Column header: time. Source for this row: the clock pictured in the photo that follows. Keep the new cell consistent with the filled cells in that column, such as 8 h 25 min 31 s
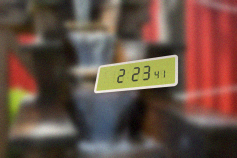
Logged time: 2 h 23 min 41 s
